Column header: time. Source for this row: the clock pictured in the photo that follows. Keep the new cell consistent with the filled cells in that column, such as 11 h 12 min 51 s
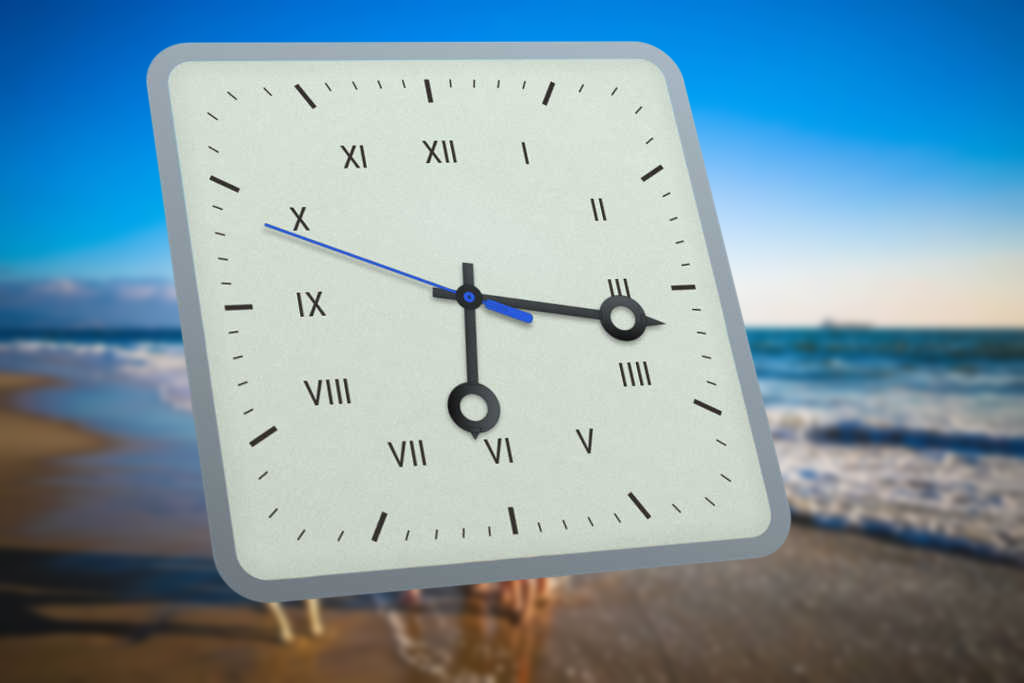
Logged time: 6 h 16 min 49 s
